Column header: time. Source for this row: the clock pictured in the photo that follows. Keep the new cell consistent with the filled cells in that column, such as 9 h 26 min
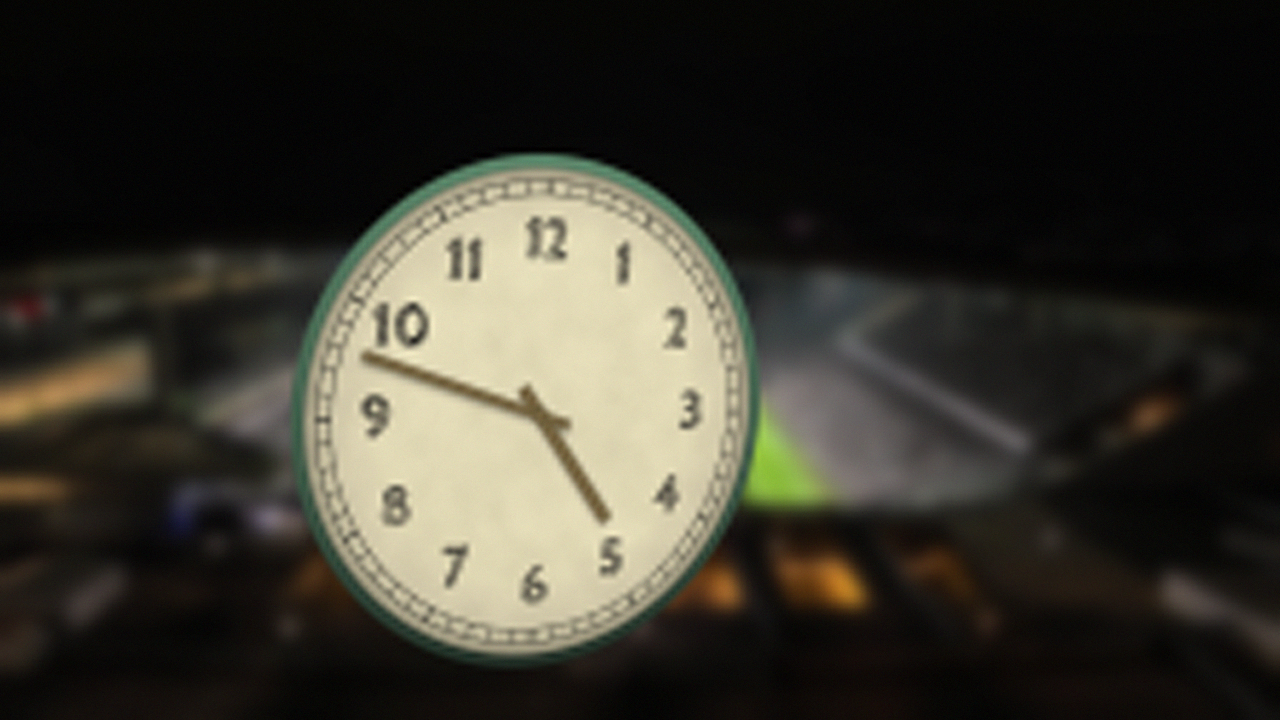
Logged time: 4 h 48 min
